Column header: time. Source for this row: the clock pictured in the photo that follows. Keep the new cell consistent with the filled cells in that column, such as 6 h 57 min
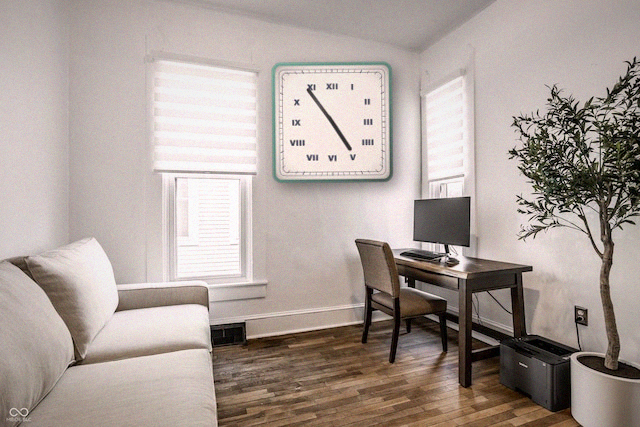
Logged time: 4 h 54 min
